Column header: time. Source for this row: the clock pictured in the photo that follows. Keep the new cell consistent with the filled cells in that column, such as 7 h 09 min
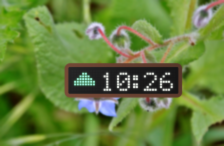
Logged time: 10 h 26 min
